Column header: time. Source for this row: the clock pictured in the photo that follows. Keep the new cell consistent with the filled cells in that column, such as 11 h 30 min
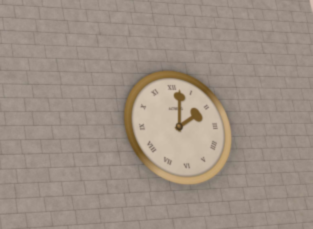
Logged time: 2 h 02 min
